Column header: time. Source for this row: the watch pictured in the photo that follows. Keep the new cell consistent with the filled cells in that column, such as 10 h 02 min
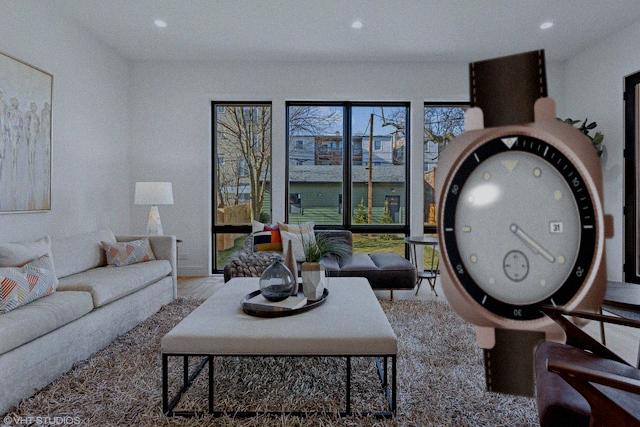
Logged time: 4 h 21 min
